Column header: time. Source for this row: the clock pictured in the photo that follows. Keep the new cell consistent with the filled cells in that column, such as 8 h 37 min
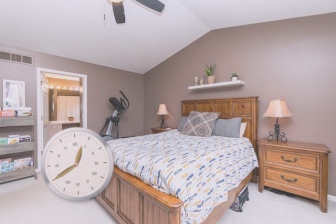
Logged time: 12 h 40 min
